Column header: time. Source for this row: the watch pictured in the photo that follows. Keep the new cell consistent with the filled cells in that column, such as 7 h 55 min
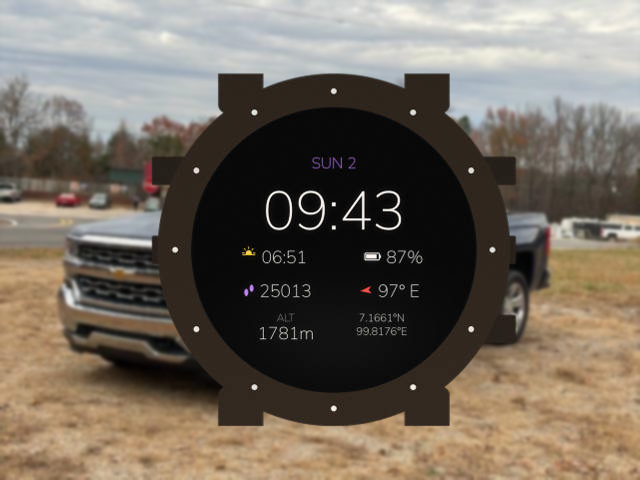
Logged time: 9 h 43 min
